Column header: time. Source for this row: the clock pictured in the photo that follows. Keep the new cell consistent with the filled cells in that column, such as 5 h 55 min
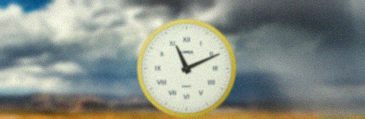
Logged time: 11 h 11 min
